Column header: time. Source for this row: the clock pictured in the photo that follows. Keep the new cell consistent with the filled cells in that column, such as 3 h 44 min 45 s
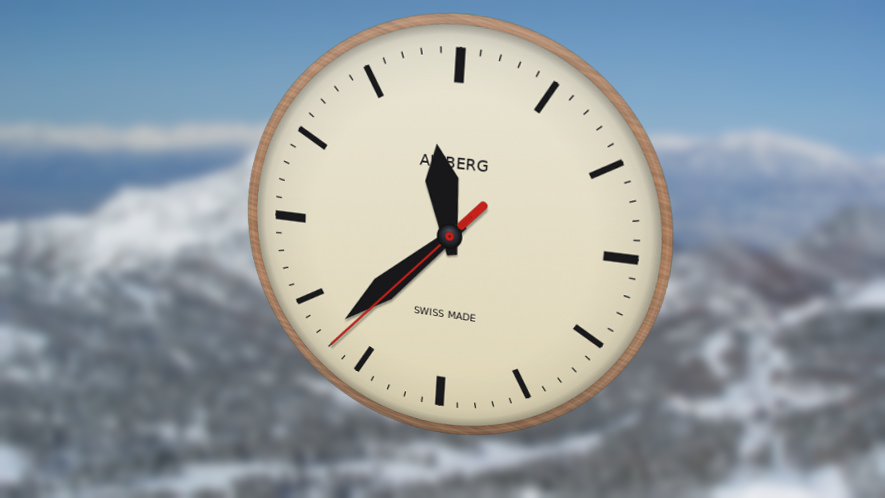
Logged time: 11 h 37 min 37 s
